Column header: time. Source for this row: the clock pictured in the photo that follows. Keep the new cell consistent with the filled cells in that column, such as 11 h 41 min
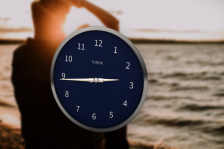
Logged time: 2 h 44 min
